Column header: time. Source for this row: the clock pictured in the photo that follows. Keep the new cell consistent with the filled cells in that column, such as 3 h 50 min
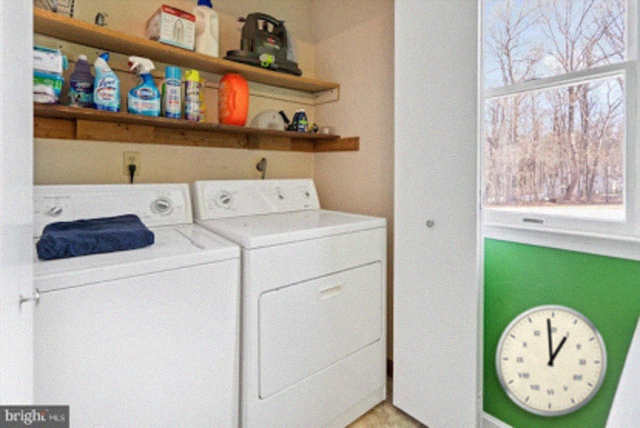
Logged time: 12 h 59 min
